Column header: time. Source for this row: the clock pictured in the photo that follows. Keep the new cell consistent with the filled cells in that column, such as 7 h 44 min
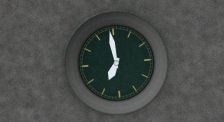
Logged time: 6 h 59 min
